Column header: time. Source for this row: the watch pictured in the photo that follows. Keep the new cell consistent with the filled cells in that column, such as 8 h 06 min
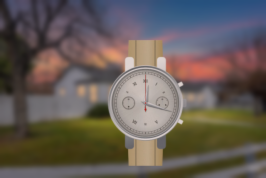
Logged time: 12 h 18 min
